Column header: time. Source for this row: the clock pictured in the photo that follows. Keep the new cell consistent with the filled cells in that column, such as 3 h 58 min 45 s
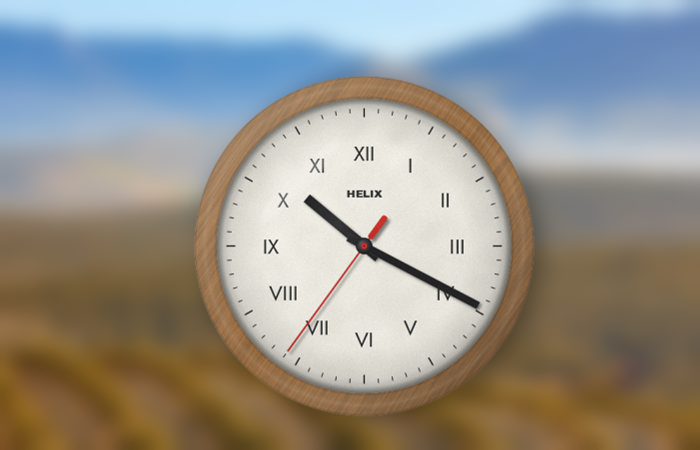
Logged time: 10 h 19 min 36 s
